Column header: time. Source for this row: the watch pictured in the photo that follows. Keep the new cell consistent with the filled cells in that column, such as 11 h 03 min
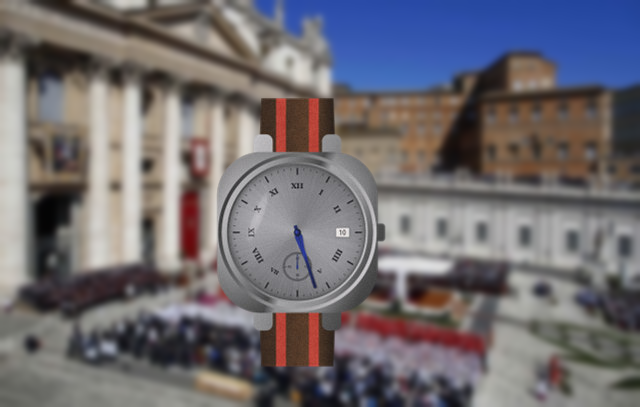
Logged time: 5 h 27 min
